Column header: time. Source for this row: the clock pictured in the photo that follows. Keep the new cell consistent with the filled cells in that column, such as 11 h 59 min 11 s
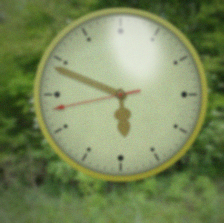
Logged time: 5 h 48 min 43 s
